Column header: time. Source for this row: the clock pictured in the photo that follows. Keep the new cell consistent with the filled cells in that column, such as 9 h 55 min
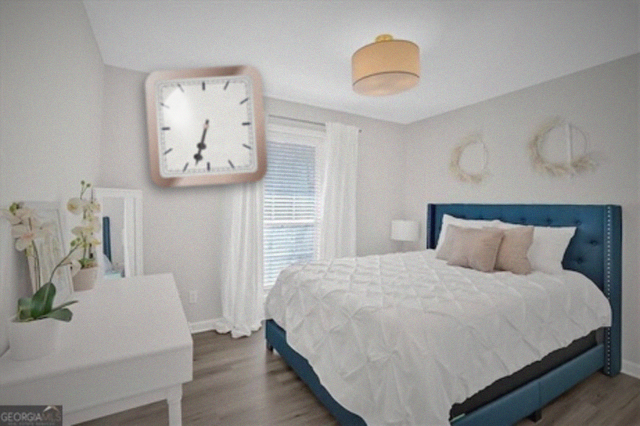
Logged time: 6 h 33 min
